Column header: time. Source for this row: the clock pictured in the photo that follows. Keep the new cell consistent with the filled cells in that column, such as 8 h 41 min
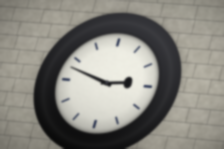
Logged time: 2 h 48 min
